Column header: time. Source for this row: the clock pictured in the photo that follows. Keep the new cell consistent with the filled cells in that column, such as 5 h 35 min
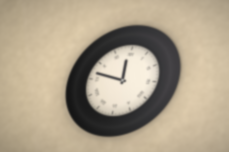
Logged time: 11 h 47 min
